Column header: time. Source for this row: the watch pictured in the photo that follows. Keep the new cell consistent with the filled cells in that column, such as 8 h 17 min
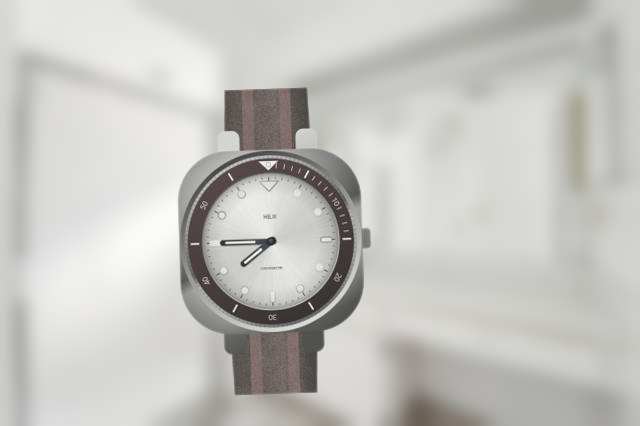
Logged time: 7 h 45 min
